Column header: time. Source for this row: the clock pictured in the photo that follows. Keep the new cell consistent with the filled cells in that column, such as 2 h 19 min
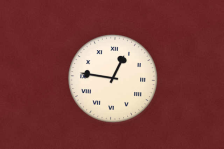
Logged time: 12 h 46 min
